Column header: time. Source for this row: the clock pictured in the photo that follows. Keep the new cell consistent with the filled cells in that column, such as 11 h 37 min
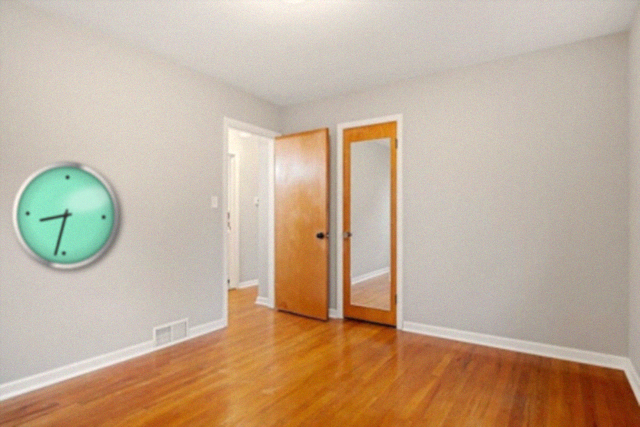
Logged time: 8 h 32 min
